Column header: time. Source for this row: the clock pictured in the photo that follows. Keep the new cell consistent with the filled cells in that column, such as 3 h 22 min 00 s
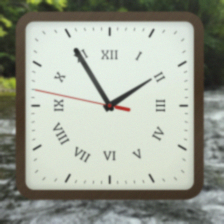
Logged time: 1 h 54 min 47 s
